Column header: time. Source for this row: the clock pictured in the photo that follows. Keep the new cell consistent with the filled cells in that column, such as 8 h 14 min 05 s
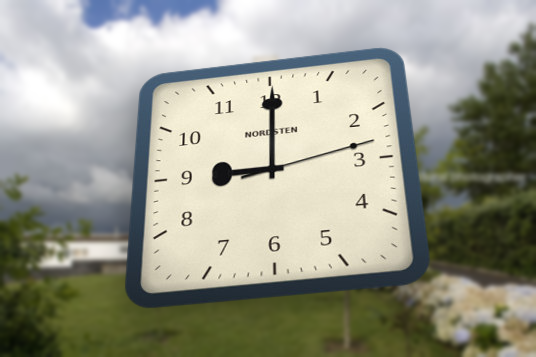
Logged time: 9 h 00 min 13 s
